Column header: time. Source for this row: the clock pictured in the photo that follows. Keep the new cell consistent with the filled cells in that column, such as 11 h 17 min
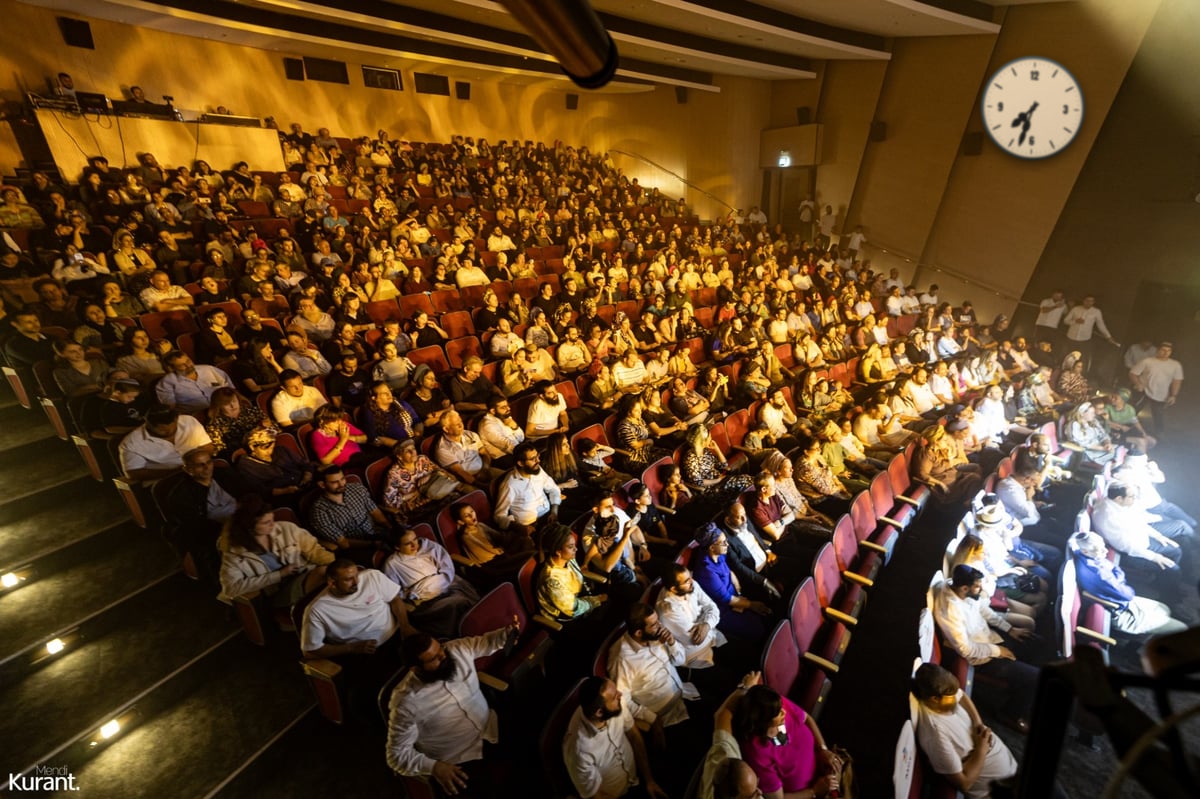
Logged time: 7 h 33 min
